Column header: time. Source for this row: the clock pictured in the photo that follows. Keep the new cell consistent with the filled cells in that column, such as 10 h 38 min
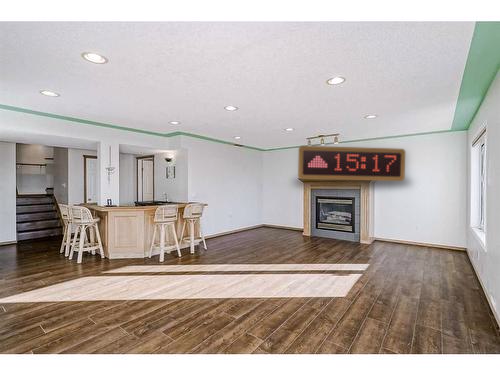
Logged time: 15 h 17 min
